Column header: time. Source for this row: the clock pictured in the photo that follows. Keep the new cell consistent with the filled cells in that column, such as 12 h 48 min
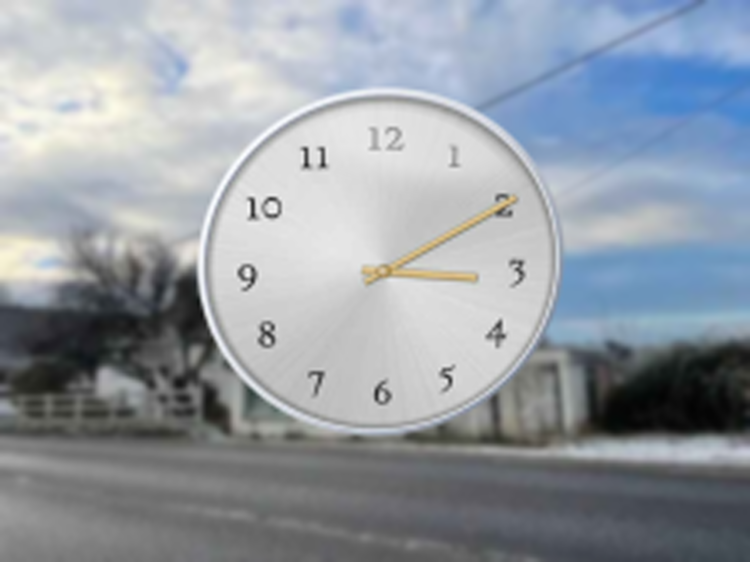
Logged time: 3 h 10 min
